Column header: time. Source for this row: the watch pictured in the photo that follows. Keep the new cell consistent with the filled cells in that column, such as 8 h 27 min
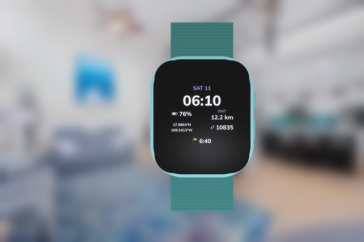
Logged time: 6 h 10 min
